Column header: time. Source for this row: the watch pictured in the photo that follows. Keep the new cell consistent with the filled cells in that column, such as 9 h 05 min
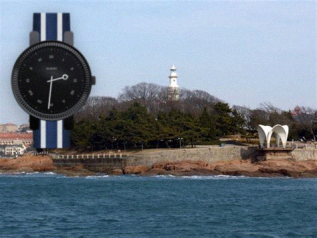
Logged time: 2 h 31 min
